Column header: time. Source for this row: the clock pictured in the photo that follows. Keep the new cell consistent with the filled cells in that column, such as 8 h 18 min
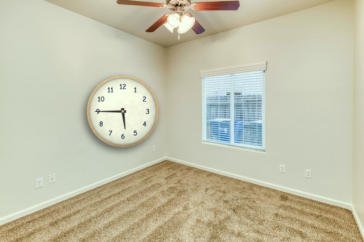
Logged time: 5 h 45 min
